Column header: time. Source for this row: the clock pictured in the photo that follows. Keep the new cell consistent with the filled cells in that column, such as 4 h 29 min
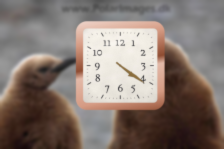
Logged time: 4 h 21 min
